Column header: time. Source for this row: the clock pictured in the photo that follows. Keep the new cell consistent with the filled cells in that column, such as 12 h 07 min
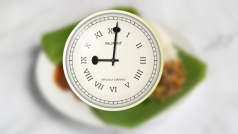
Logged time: 9 h 01 min
